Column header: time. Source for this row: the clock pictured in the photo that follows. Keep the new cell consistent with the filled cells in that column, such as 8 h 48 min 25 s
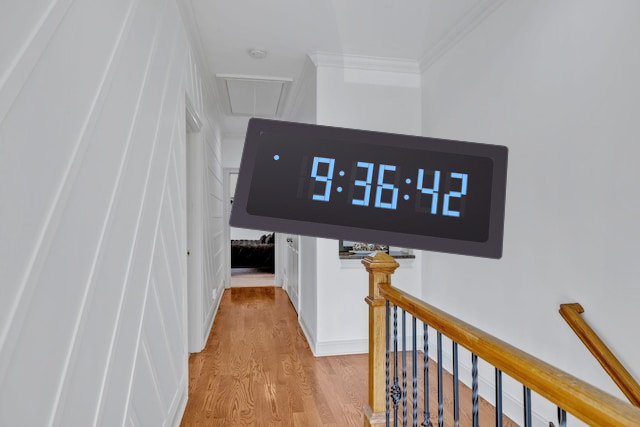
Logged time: 9 h 36 min 42 s
